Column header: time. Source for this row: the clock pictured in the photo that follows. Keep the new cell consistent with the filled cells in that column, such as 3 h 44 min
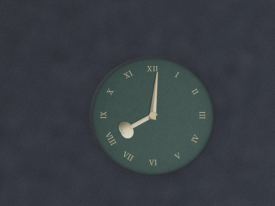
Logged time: 8 h 01 min
